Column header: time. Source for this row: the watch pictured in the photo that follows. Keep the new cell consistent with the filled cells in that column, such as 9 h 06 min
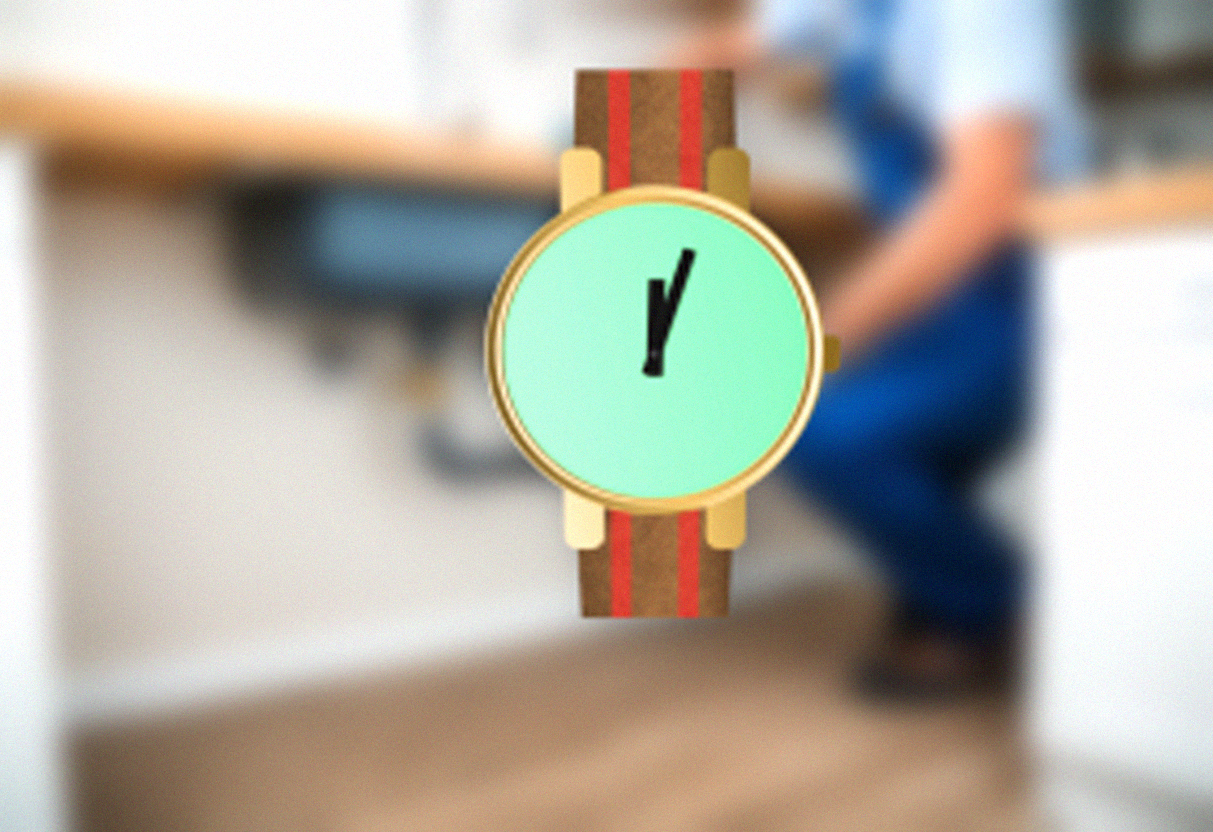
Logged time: 12 h 03 min
